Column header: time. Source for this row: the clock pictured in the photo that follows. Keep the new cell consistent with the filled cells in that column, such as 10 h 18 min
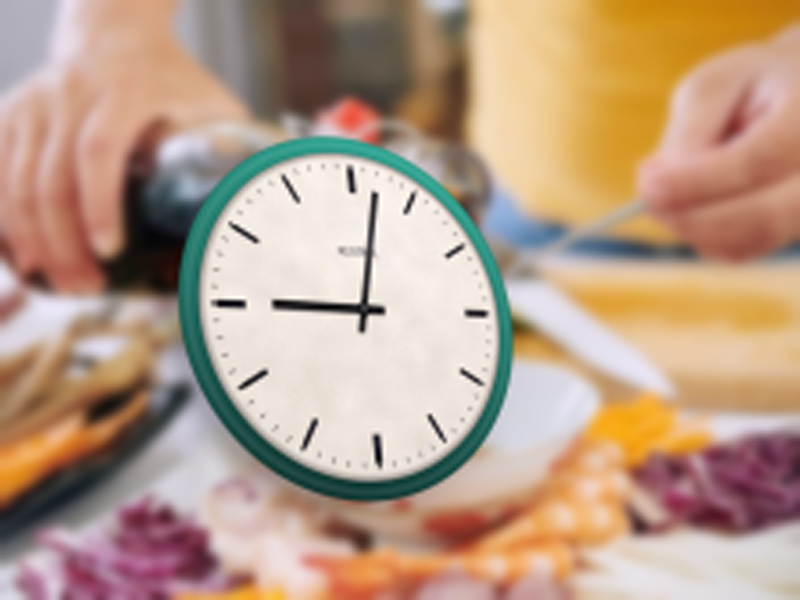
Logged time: 9 h 02 min
